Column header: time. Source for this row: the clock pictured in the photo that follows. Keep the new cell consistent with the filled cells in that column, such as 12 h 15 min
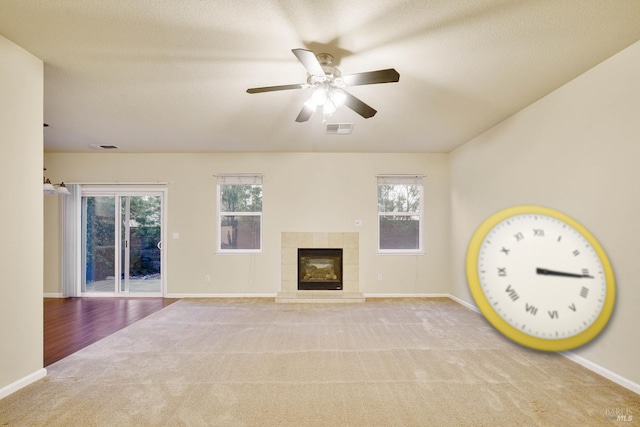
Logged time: 3 h 16 min
